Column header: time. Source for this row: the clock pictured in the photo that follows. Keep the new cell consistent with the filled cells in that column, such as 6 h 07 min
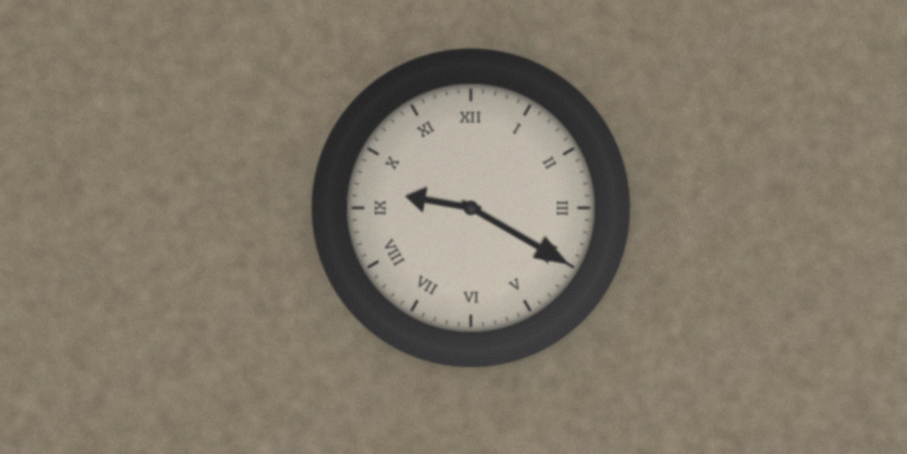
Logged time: 9 h 20 min
